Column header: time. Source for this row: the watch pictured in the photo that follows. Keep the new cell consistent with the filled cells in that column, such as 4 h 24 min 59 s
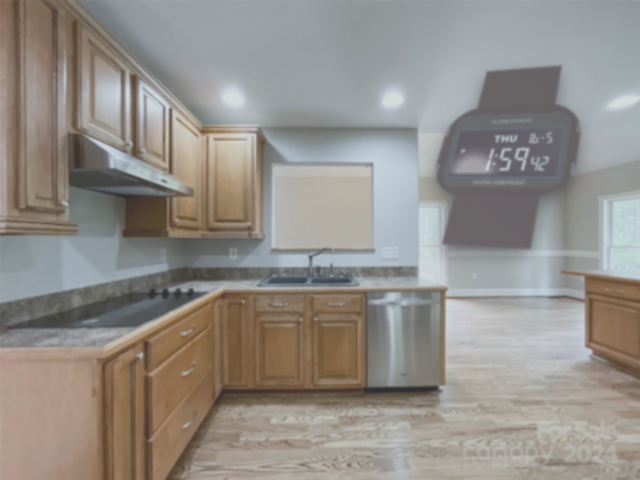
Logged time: 1 h 59 min 42 s
